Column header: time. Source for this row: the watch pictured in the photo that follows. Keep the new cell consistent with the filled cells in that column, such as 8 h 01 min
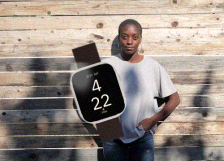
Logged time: 4 h 22 min
